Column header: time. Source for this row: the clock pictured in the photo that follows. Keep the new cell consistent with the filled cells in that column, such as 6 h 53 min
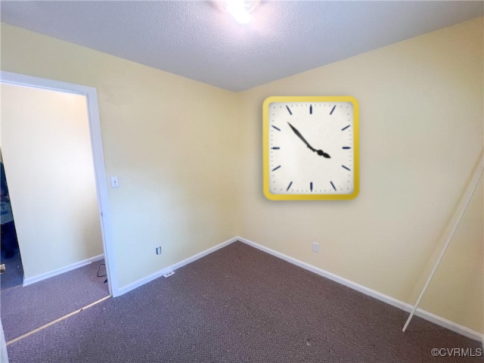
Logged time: 3 h 53 min
